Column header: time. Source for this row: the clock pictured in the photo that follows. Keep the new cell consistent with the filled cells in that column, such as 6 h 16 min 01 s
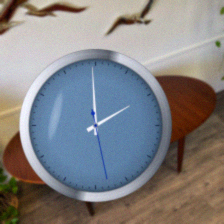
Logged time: 1 h 59 min 28 s
